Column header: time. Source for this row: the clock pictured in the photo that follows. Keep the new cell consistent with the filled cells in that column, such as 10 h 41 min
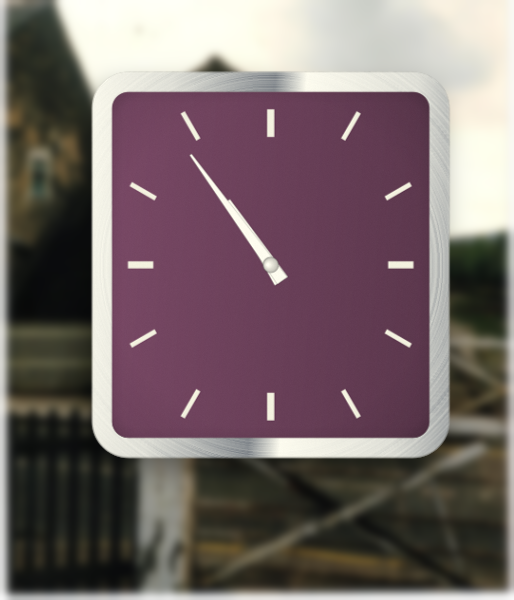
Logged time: 10 h 54 min
